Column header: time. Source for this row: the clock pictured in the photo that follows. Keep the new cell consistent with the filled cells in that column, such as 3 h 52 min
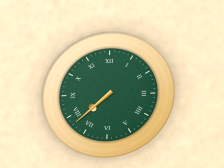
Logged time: 7 h 38 min
